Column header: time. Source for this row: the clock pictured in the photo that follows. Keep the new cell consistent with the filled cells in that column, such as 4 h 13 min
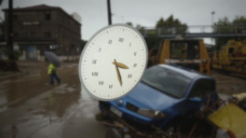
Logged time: 3 h 25 min
